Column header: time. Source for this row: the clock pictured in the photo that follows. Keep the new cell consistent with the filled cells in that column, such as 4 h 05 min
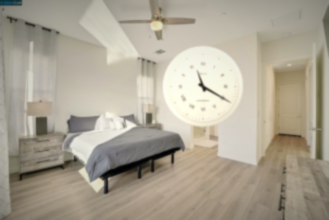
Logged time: 11 h 20 min
